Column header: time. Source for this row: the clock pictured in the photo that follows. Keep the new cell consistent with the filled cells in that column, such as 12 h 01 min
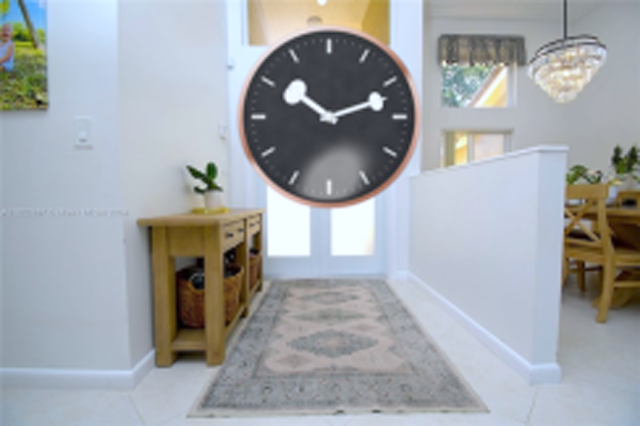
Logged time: 10 h 12 min
